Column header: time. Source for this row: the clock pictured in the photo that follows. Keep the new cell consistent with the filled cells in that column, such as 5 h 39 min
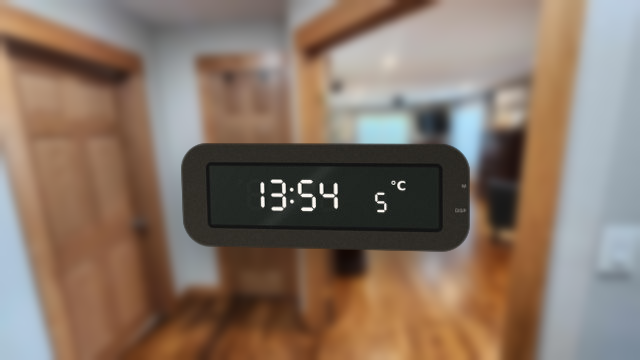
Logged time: 13 h 54 min
